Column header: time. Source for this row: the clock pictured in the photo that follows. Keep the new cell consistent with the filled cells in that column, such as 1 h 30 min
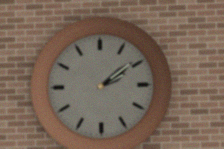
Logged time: 2 h 09 min
